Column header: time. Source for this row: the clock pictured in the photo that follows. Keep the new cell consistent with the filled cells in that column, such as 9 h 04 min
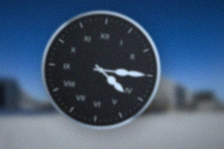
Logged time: 4 h 15 min
